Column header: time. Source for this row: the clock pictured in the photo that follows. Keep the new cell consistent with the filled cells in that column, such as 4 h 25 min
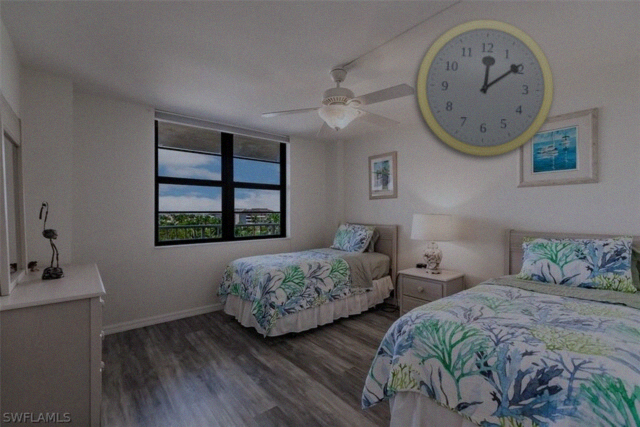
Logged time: 12 h 09 min
